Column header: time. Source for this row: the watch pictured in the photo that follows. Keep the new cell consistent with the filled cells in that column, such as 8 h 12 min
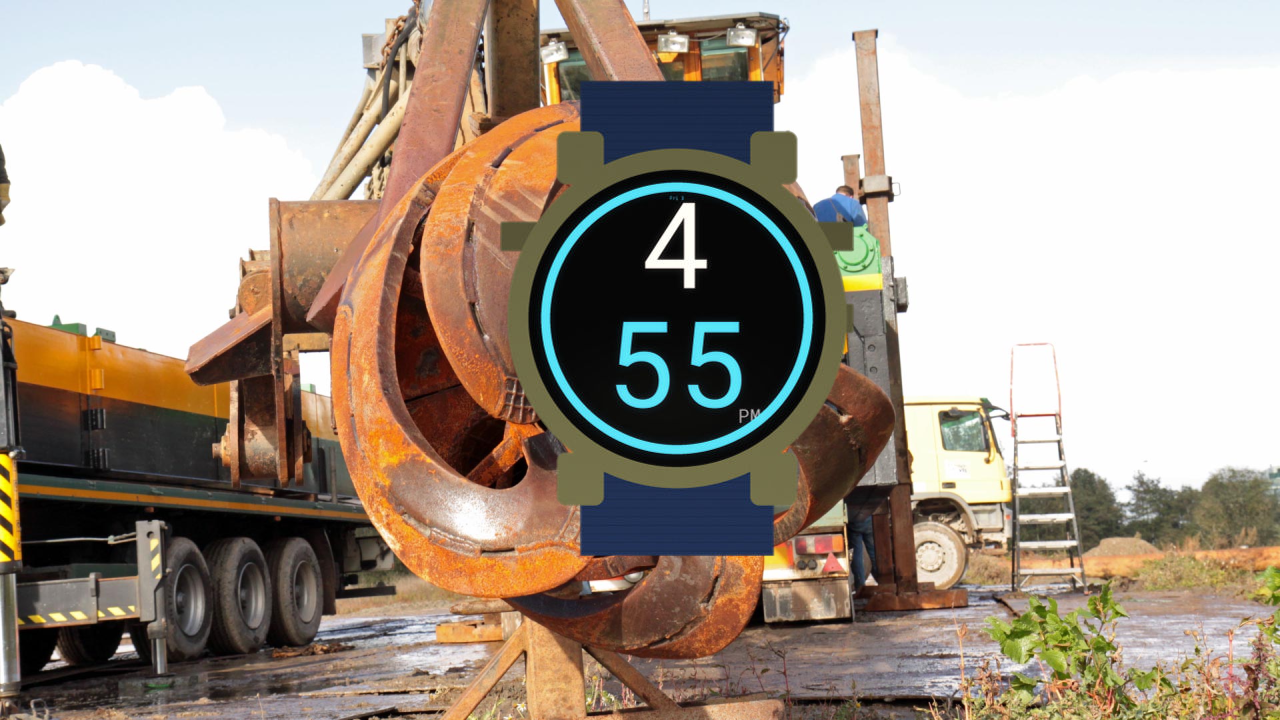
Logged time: 4 h 55 min
